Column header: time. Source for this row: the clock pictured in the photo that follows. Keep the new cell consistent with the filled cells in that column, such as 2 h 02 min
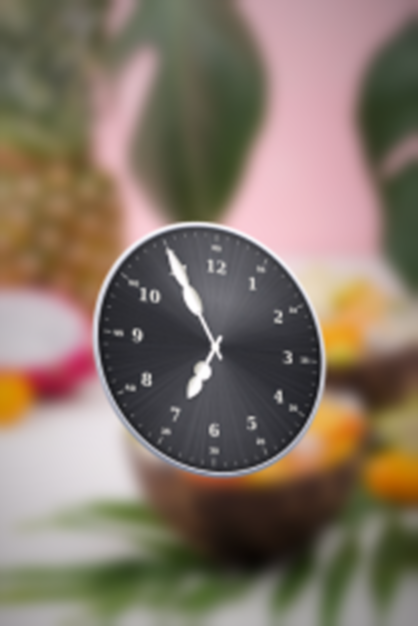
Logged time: 6 h 55 min
